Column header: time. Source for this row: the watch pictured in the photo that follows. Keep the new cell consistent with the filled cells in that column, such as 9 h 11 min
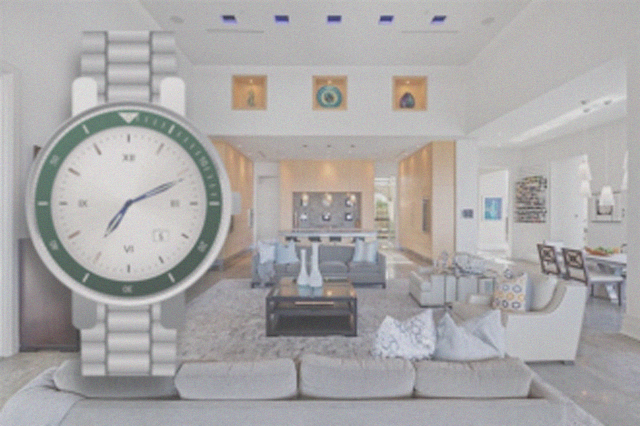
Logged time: 7 h 11 min
